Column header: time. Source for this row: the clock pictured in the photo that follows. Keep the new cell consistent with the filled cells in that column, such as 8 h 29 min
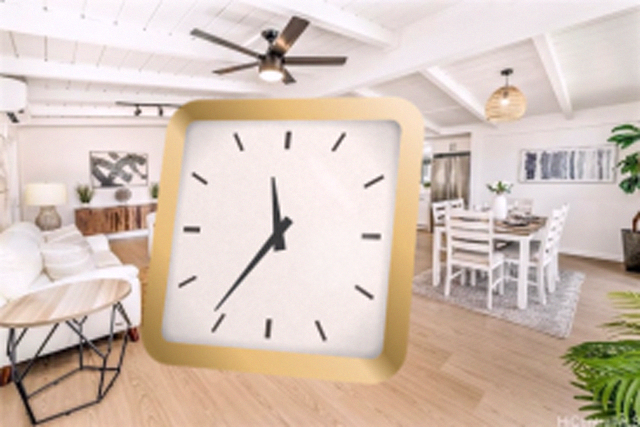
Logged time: 11 h 36 min
